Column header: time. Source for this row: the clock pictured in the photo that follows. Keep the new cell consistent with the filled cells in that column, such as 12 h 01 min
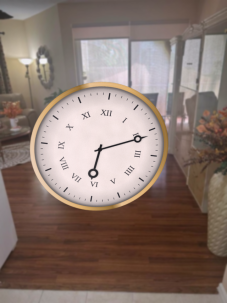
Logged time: 6 h 11 min
